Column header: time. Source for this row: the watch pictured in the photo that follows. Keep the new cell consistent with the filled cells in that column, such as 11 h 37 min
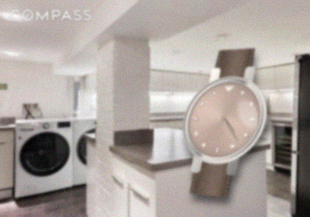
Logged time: 4 h 23 min
